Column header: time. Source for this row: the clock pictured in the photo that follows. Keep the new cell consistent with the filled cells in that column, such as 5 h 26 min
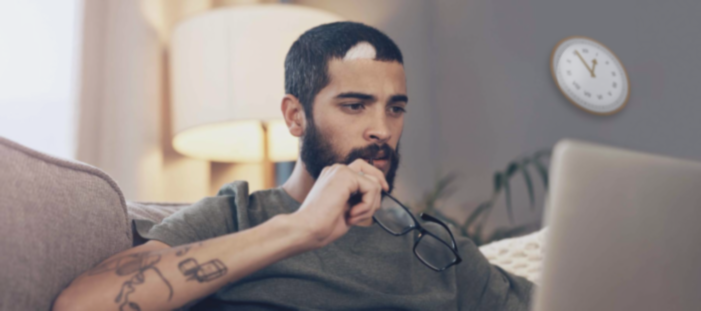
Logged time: 12 h 56 min
